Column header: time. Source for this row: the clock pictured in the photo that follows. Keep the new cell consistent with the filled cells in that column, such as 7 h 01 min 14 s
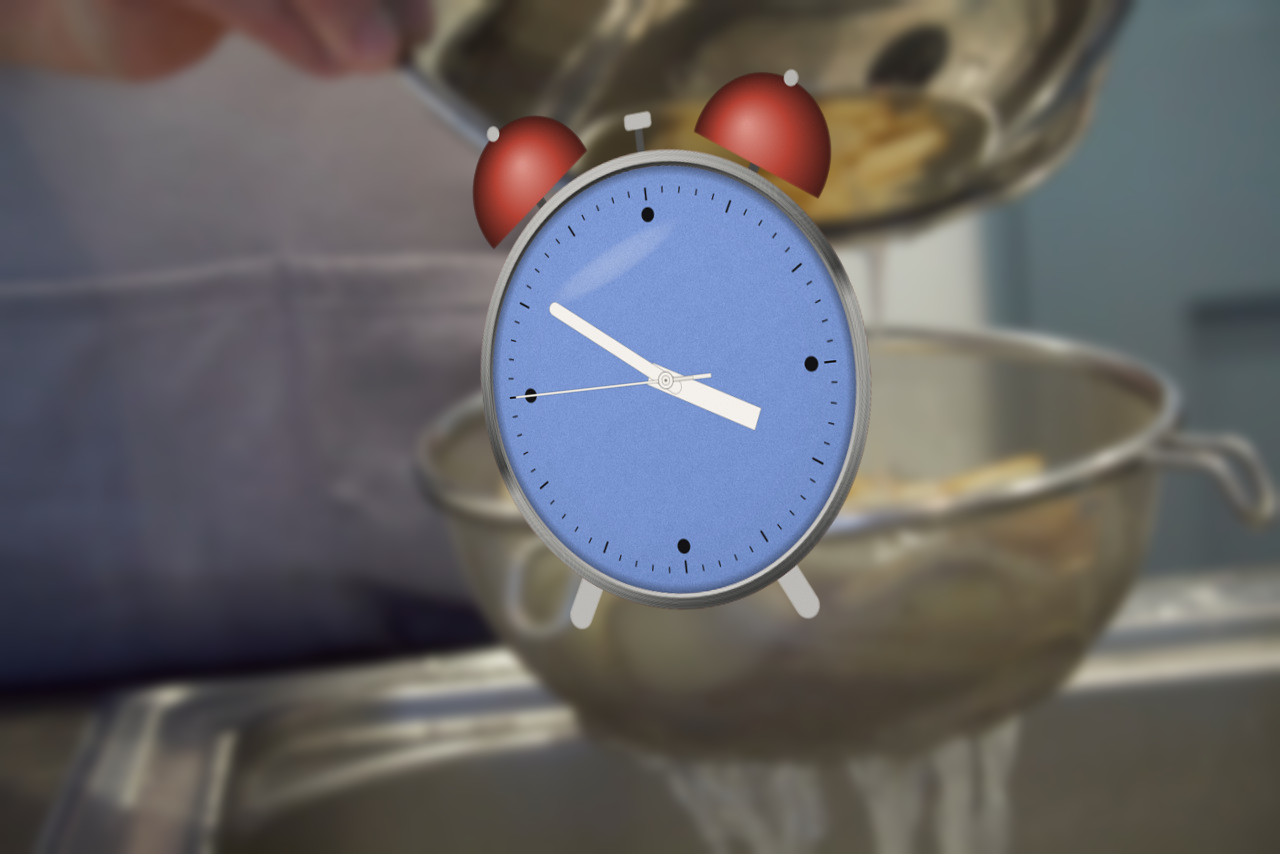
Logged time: 3 h 50 min 45 s
